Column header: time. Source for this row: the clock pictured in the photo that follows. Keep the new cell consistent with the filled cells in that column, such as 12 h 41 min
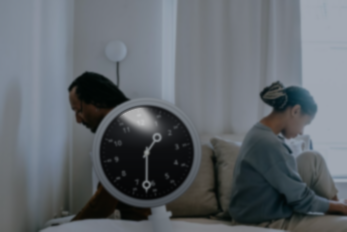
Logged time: 1 h 32 min
